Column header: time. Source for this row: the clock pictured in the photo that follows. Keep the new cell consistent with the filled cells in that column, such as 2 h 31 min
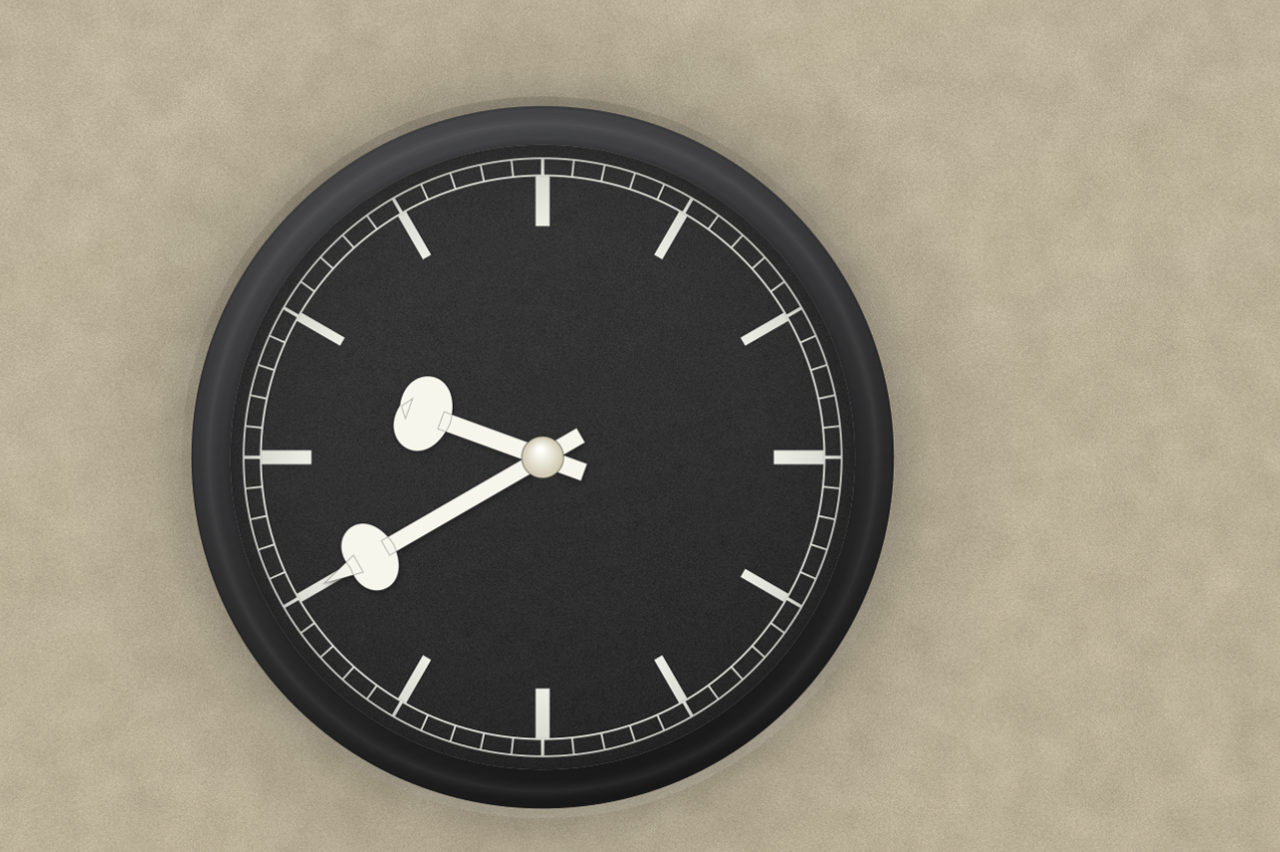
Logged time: 9 h 40 min
